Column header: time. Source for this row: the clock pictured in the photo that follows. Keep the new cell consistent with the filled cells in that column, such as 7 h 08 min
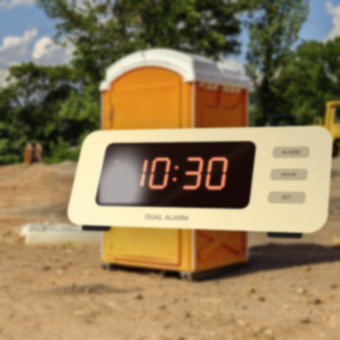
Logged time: 10 h 30 min
